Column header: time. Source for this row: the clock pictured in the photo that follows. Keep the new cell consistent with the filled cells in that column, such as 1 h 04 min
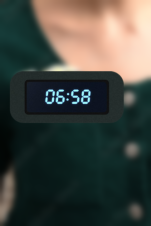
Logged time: 6 h 58 min
